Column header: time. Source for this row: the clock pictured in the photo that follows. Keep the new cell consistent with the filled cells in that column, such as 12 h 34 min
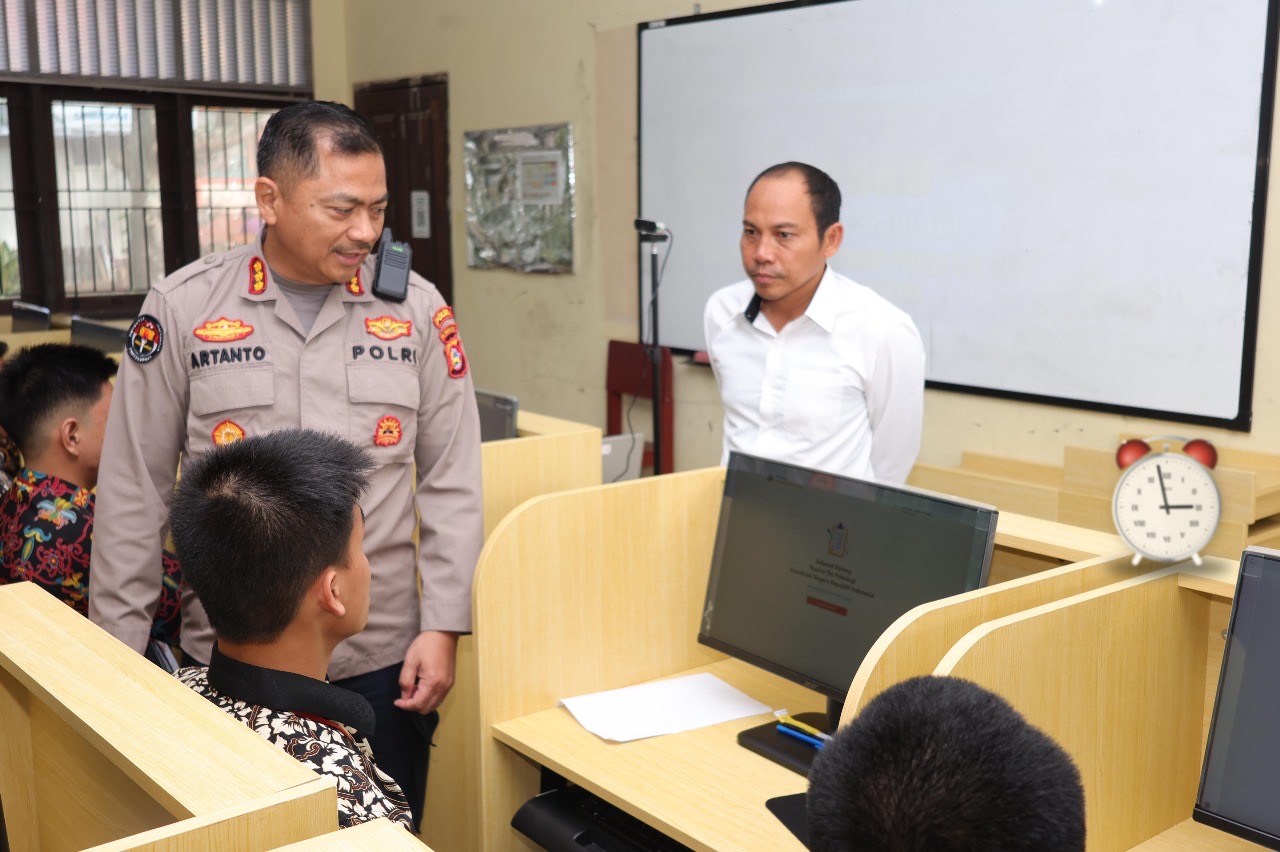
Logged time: 2 h 58 min
